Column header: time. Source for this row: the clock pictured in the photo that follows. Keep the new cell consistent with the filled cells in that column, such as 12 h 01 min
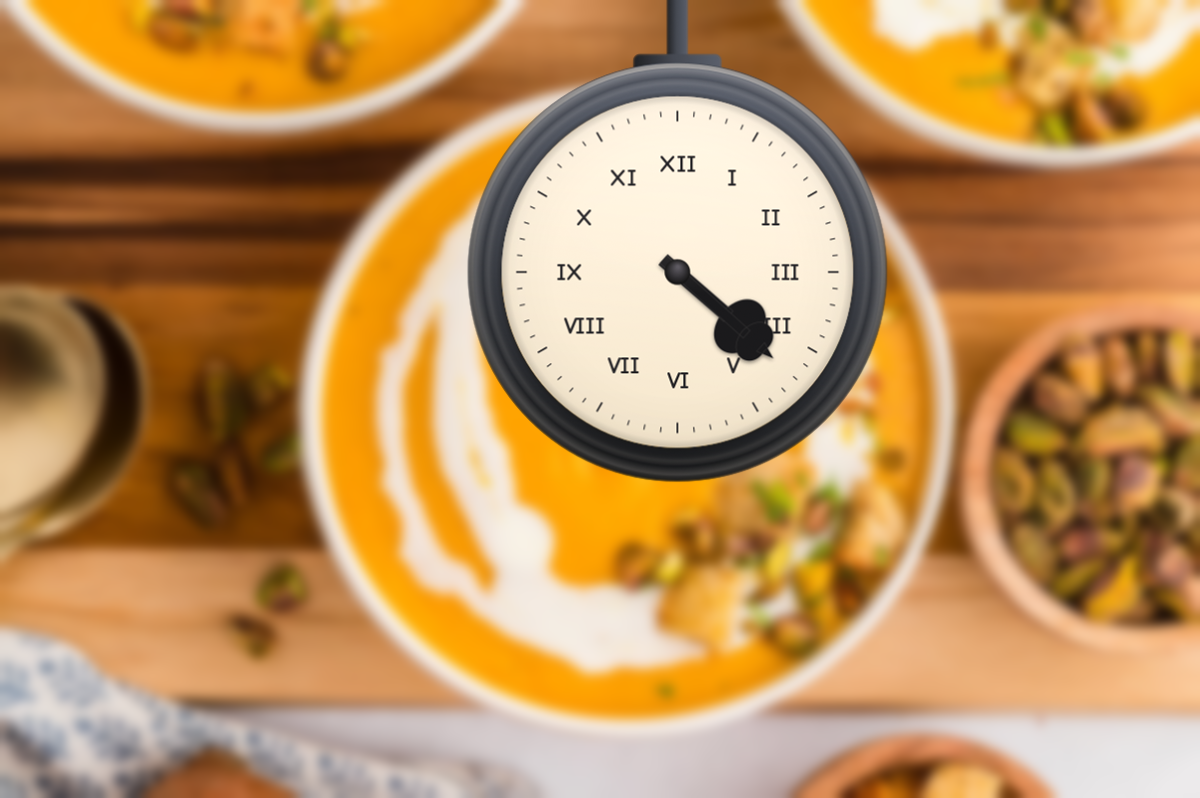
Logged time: 4 h 22 min
